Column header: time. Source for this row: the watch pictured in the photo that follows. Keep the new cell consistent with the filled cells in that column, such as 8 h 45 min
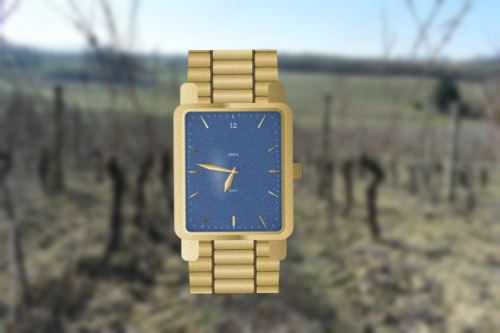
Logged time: 6 h 47 min
